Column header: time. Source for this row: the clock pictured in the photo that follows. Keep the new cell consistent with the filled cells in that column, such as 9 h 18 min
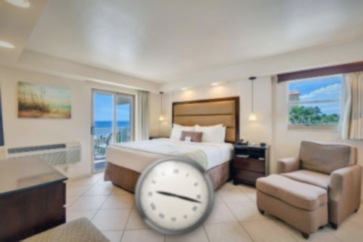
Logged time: 9 h 17 min
